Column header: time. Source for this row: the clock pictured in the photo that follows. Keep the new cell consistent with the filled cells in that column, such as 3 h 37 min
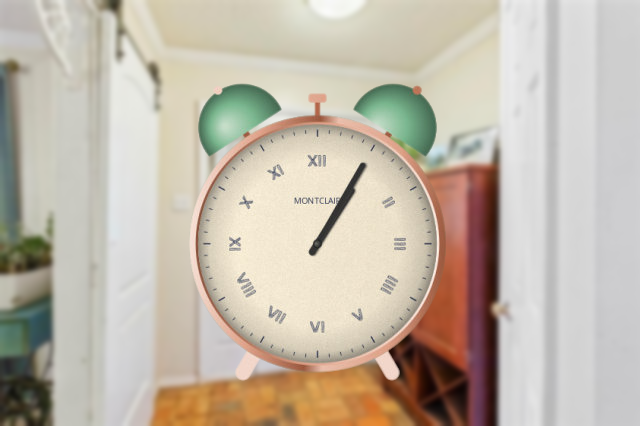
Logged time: 1 h 05 min
